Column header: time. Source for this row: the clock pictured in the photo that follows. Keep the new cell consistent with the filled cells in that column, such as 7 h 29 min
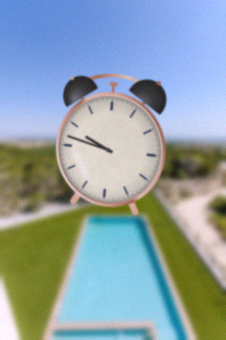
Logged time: 9 h 47 min
